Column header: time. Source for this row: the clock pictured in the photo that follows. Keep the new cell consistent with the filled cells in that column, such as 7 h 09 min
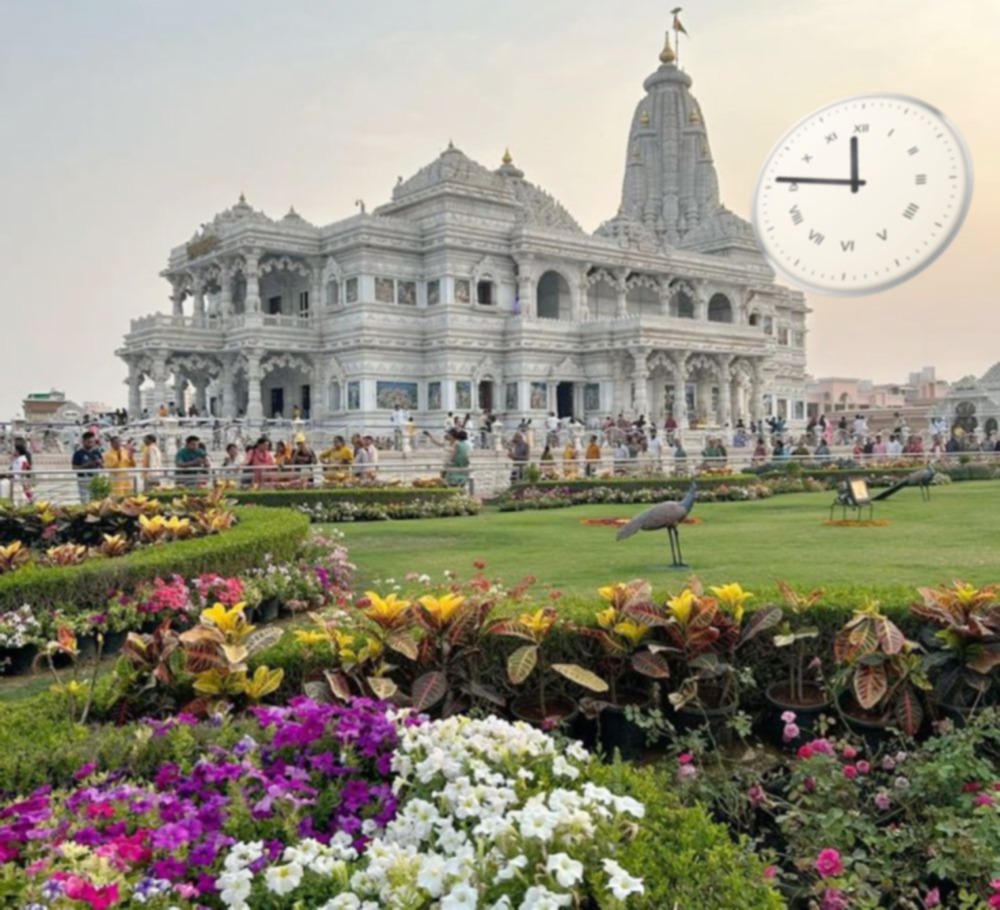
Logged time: 11 h 46 min
